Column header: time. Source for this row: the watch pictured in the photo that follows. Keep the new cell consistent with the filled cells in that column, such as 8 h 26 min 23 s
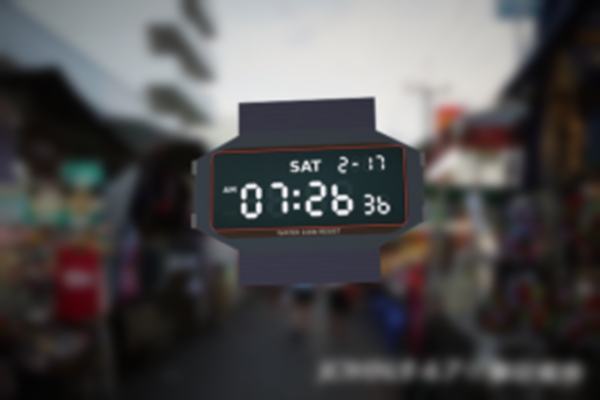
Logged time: 7 h 26 min 36 s
